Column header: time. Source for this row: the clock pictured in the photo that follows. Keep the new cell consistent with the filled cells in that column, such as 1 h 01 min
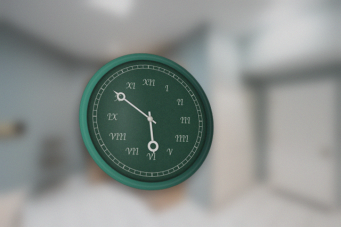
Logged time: 5 h 51 min
